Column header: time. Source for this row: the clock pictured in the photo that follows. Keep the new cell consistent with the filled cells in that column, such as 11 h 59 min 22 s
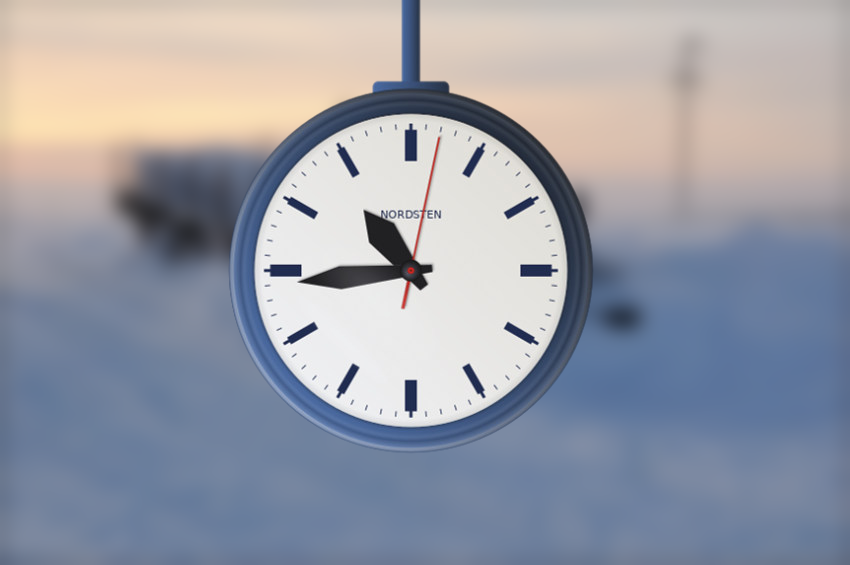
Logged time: 10 h 44 min 02 s
